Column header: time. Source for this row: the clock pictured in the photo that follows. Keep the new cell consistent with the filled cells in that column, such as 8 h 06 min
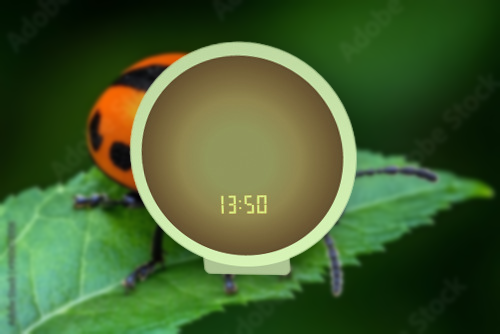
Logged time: 13 h 50 min
